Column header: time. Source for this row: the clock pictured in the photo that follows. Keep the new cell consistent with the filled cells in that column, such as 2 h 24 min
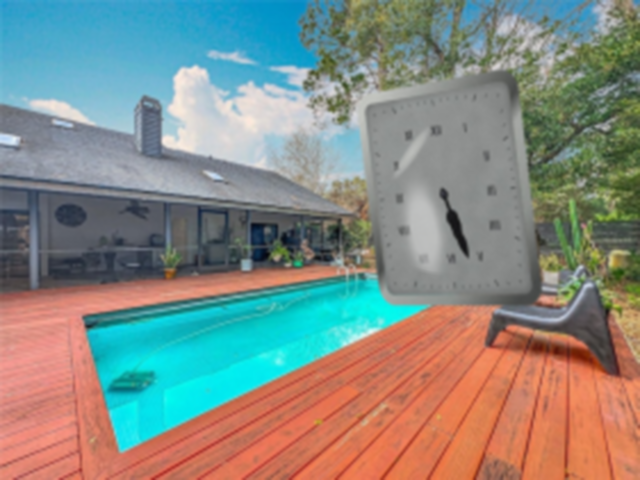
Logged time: 5 h 27 min
